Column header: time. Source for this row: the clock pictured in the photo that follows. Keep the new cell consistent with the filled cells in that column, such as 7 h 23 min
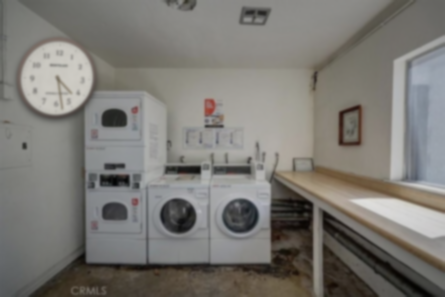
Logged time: 4 h 28 min
